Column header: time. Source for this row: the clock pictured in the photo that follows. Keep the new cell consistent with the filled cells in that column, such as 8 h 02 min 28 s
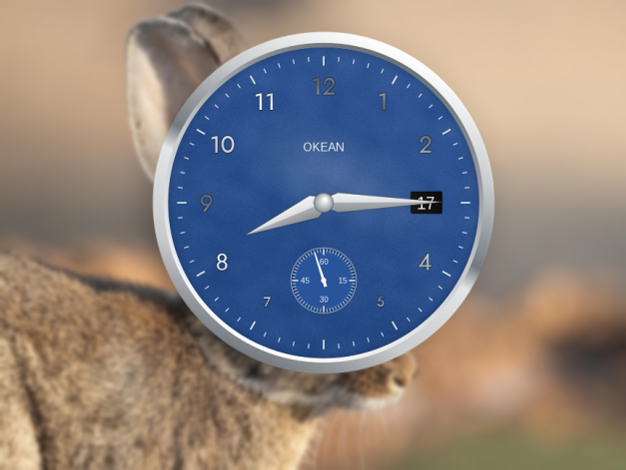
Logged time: 8 h 14 min 57 s
